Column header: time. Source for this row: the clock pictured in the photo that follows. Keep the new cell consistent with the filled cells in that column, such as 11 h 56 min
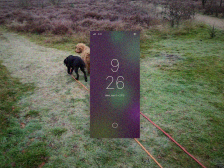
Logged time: 9 h 26 min
